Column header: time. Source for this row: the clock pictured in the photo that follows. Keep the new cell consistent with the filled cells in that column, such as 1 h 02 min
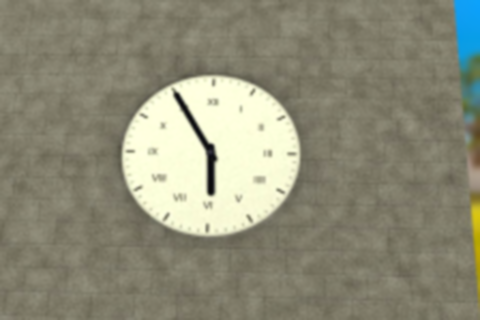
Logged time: 5 h 55 min
